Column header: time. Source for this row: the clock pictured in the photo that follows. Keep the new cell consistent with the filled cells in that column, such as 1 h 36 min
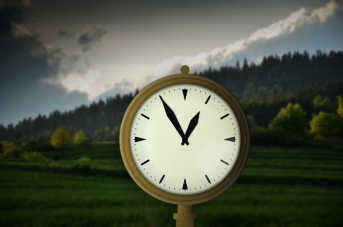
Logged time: 12 h 55 min
